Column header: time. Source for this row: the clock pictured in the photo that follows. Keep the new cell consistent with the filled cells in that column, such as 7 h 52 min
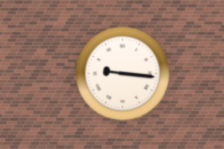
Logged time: 9 h 16 min
